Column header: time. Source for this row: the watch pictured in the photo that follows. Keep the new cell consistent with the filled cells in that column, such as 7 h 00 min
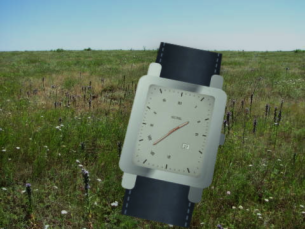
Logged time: 1 h 37 min
